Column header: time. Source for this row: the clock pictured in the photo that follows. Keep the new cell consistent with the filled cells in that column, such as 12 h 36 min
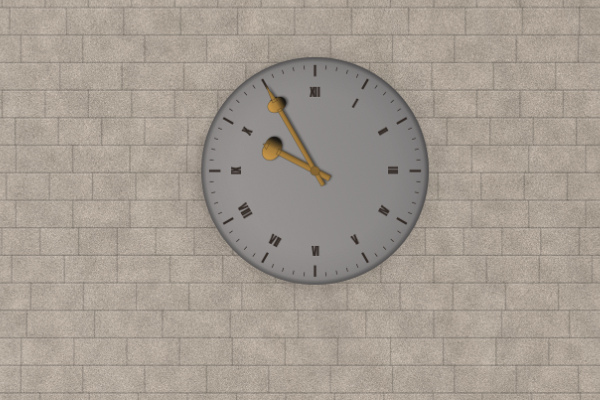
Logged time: 9 h 55 min
